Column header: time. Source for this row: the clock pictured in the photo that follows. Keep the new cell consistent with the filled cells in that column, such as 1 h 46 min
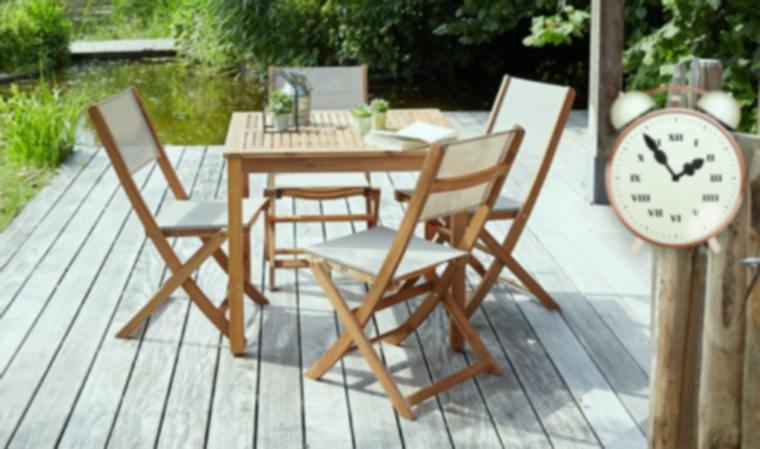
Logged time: 1 h 54 min
